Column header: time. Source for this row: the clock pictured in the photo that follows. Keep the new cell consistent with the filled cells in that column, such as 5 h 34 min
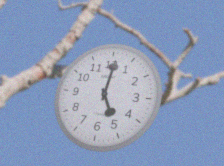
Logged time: 5 h 01 min
